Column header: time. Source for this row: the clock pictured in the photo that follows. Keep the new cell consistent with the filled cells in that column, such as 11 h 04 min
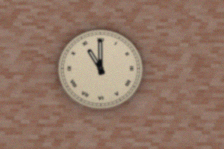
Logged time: 11 h 00 min
